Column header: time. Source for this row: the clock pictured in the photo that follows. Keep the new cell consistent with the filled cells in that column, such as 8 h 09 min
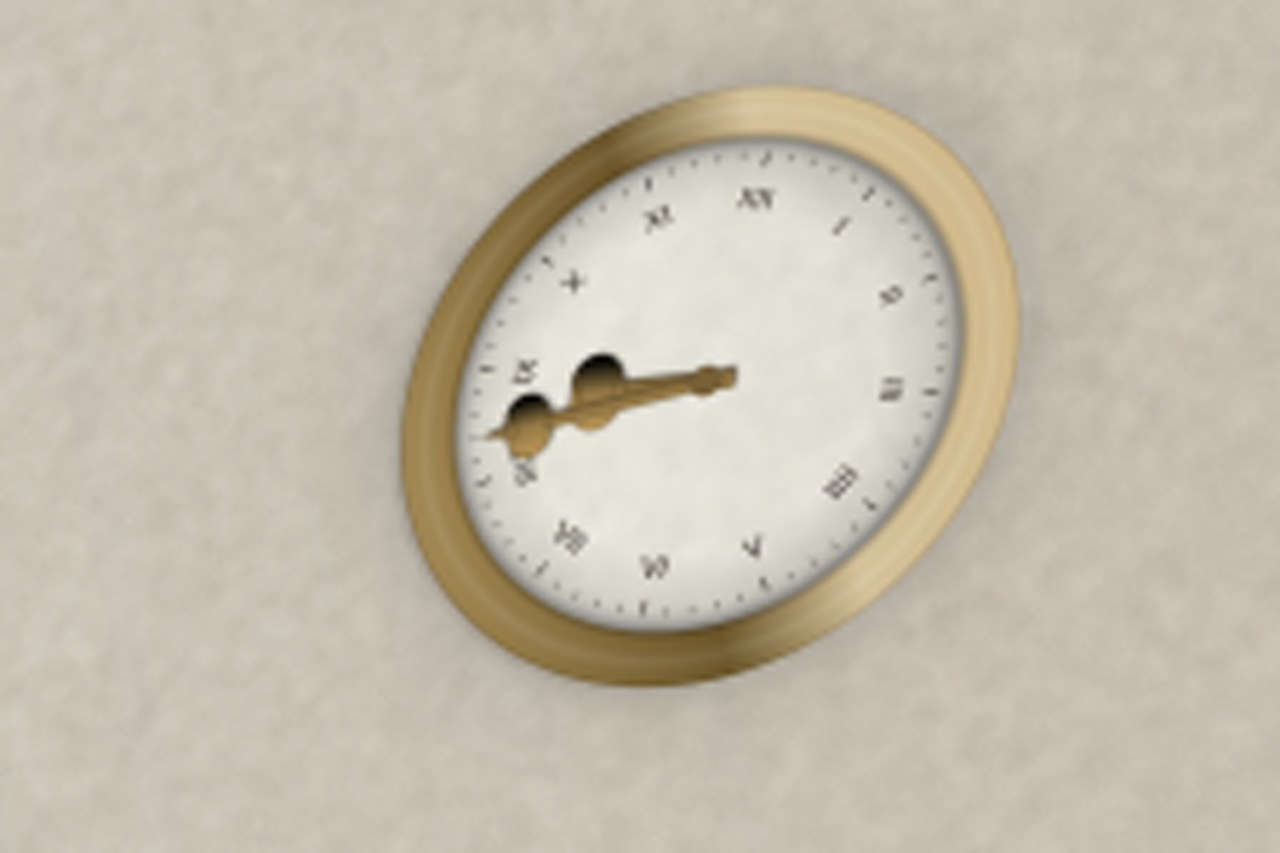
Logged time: 8 h 42 min
